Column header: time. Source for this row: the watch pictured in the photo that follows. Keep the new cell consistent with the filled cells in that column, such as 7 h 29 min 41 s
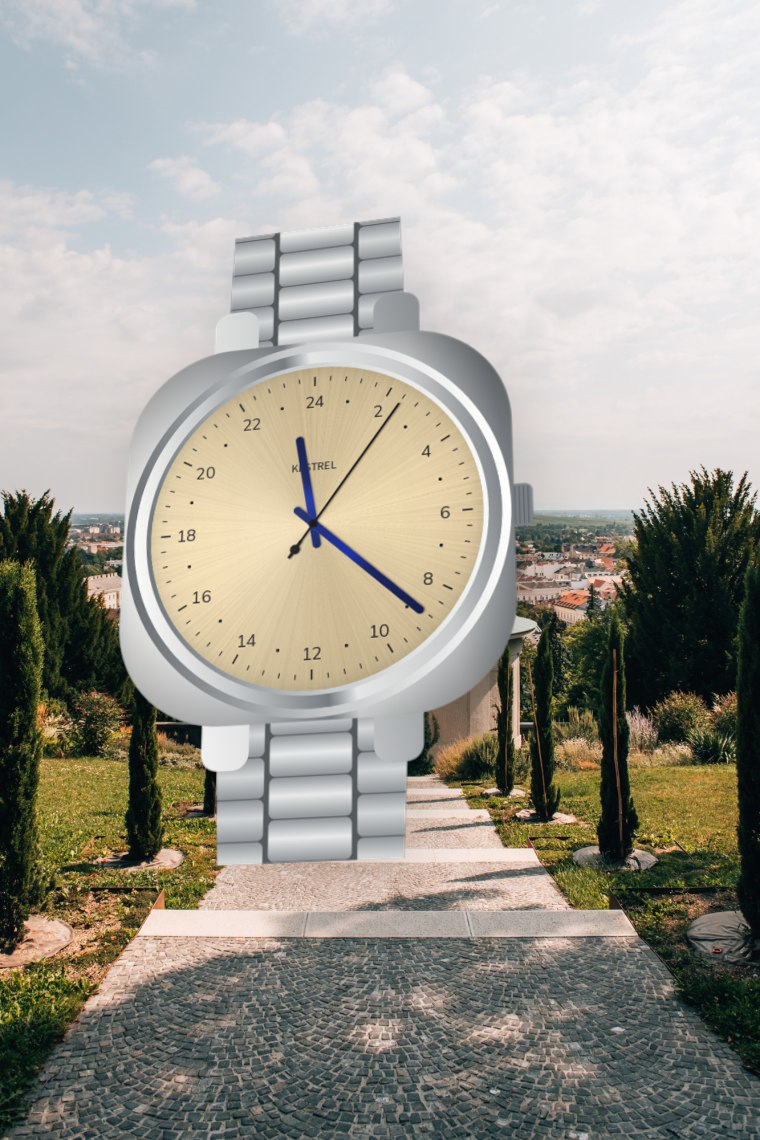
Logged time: 23 h 22 min 06 s
